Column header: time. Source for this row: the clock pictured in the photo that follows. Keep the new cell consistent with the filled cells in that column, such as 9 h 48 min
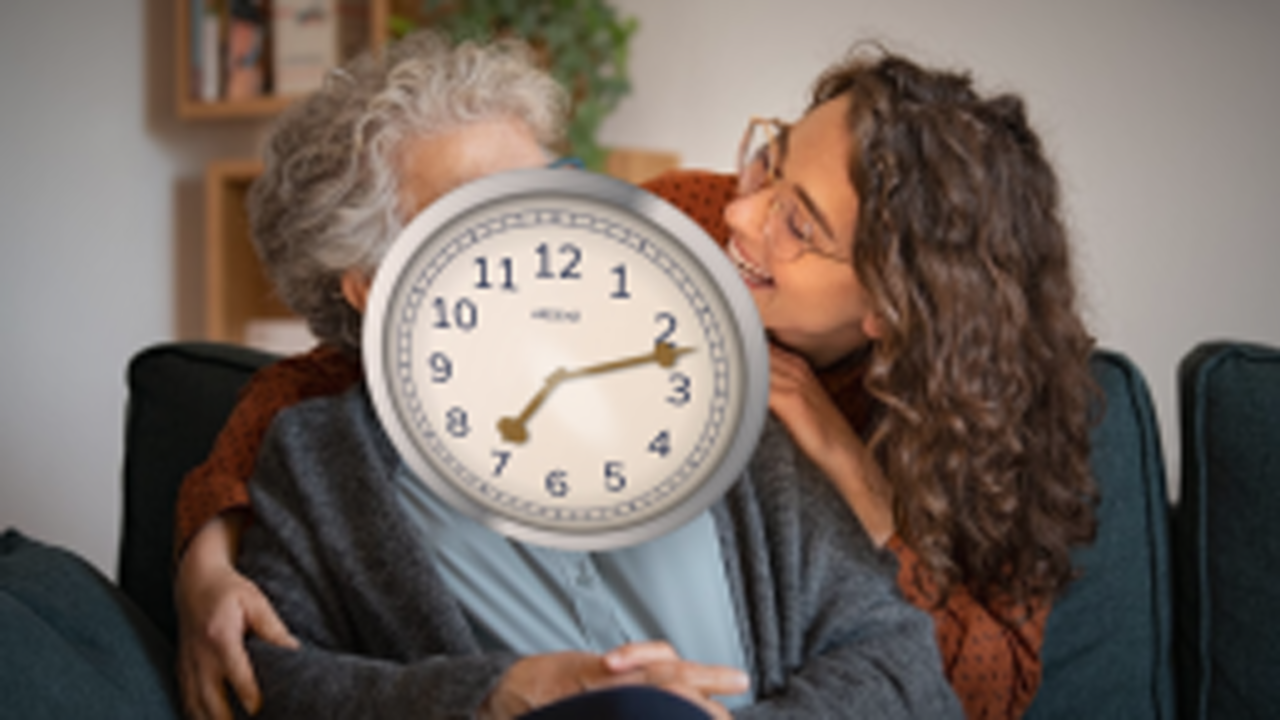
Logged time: 7 h 12 min
